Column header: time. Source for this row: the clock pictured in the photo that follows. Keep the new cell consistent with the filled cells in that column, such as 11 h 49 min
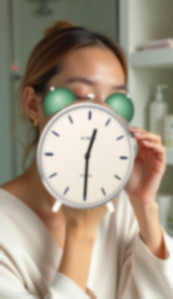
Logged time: 12 h 30 min
